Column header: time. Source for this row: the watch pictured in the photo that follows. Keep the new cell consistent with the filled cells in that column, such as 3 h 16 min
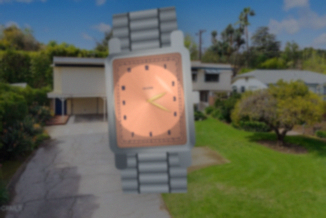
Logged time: 2 h 20 min
